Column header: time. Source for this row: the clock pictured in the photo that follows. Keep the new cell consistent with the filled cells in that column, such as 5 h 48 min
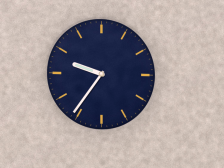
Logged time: 9 h 36 min
